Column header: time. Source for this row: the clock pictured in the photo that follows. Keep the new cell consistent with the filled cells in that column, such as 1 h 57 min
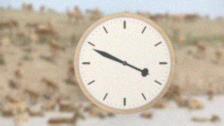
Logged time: 3 h 49 min
